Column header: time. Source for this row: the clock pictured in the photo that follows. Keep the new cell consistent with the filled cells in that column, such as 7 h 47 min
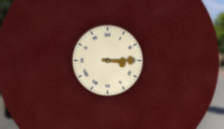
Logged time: 3 h 15 min
